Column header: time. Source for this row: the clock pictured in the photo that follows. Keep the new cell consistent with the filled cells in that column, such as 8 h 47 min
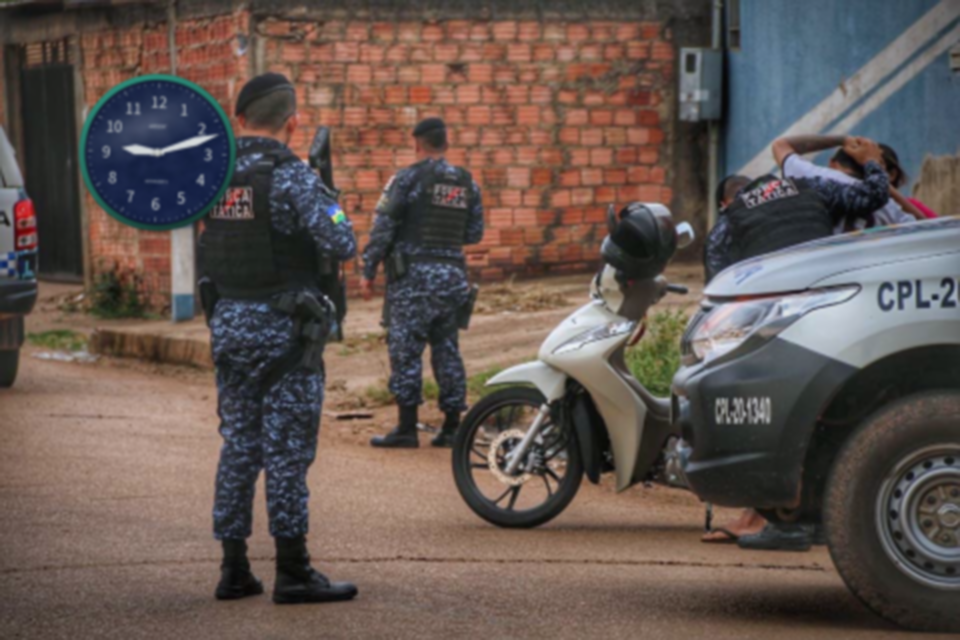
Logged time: 9 h 12 min
